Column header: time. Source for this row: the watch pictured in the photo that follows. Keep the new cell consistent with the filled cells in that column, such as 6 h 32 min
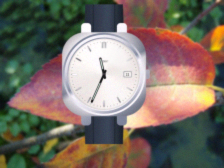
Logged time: 11 h 34 min
